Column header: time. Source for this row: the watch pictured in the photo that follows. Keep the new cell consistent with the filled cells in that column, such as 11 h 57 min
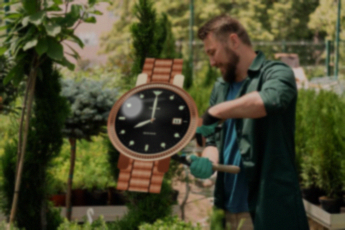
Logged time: 8 h 00 min
